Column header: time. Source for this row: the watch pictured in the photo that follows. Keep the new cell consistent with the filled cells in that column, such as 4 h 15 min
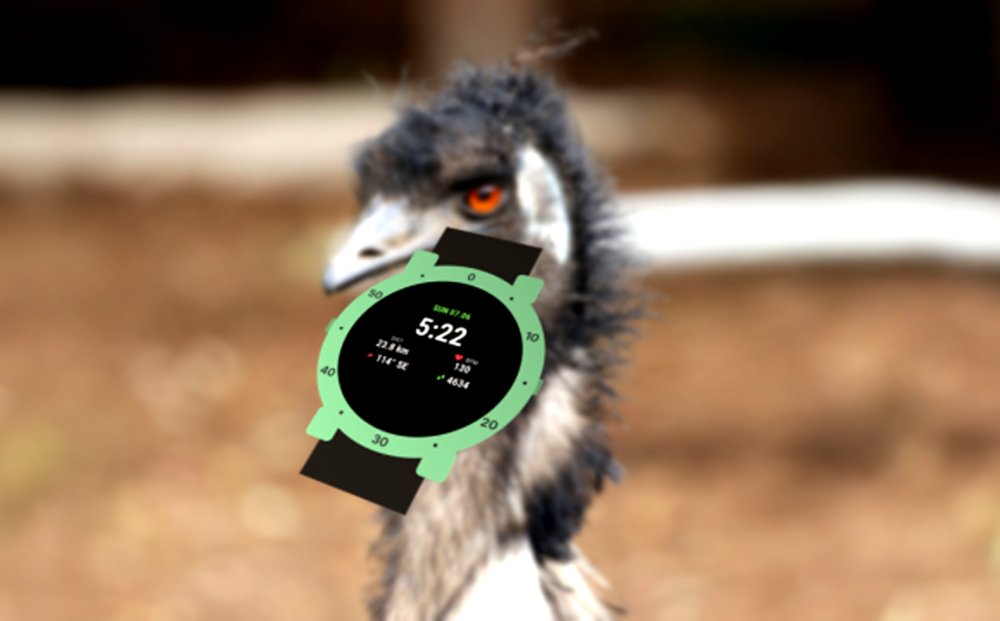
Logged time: 5 h 22 min
